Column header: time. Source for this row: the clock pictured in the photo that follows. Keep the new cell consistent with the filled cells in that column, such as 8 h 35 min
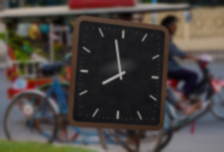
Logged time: 7 h 58 min
